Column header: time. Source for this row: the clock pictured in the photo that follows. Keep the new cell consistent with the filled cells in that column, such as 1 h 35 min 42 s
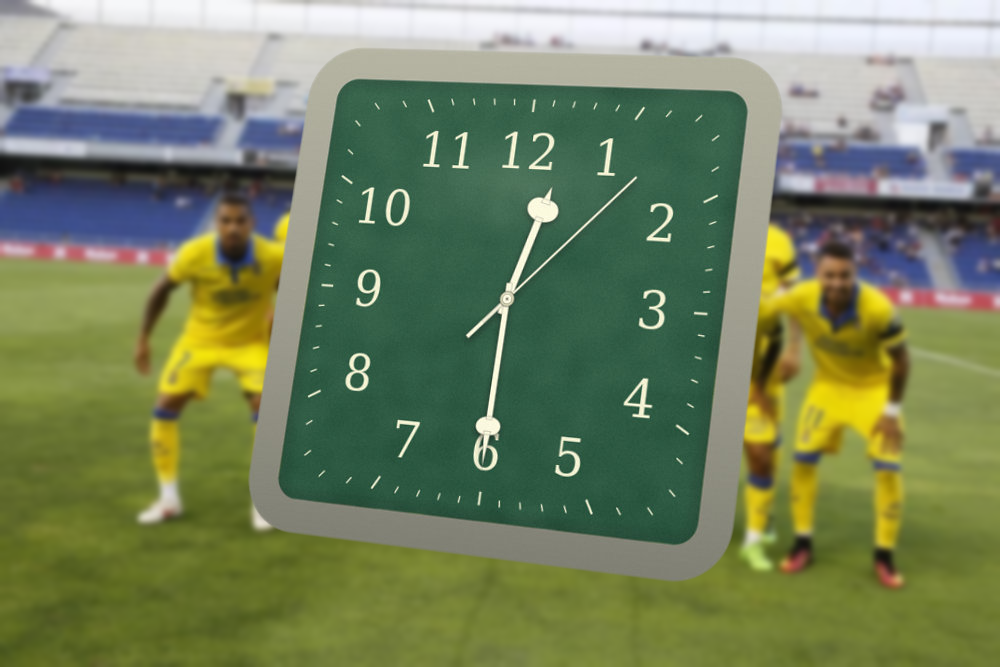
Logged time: 12 h 30 min 07 s
